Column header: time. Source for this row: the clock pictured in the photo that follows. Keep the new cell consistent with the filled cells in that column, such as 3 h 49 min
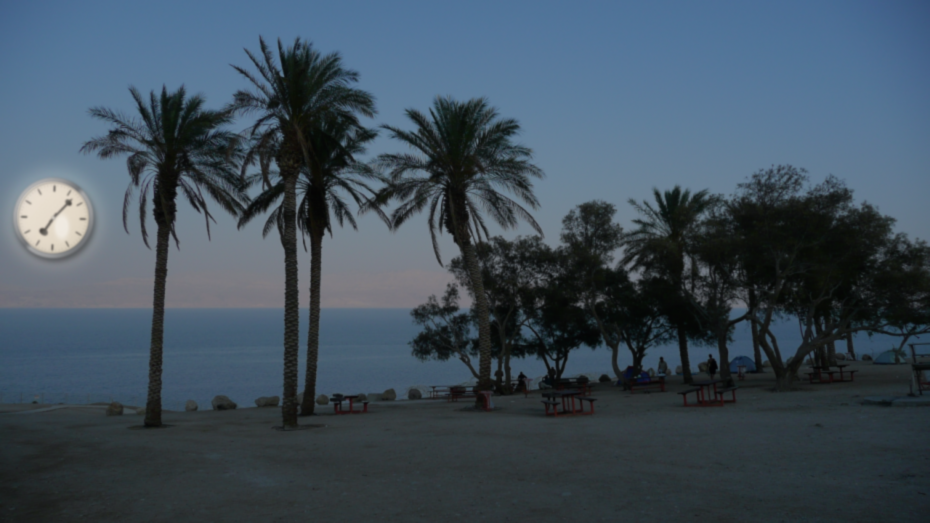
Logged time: 7 h 07 min
